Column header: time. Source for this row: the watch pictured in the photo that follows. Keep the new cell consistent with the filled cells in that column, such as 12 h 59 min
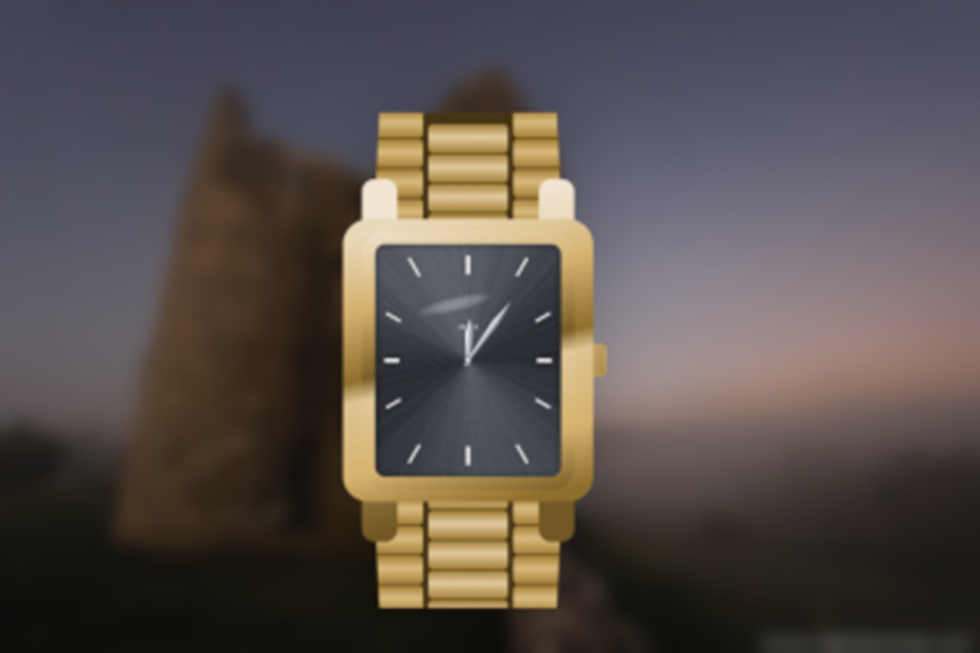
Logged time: 12 h 06 min
